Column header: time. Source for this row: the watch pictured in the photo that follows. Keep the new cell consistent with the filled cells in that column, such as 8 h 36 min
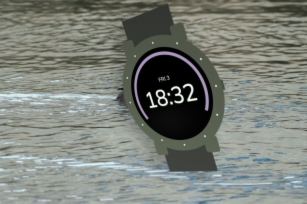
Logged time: 18 h 32 min
